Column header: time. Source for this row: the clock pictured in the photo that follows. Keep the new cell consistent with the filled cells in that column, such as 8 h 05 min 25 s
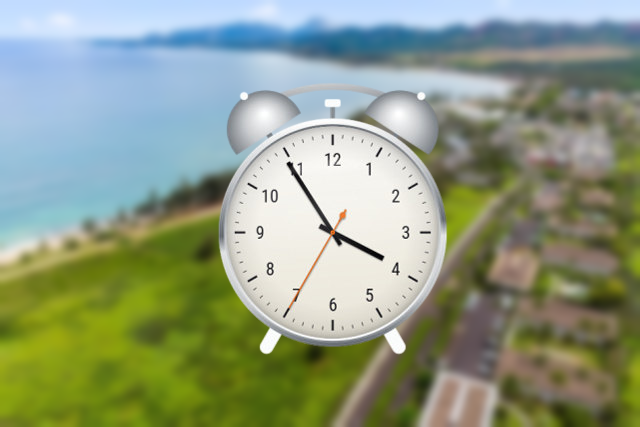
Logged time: 3 h 54 min 35 s
